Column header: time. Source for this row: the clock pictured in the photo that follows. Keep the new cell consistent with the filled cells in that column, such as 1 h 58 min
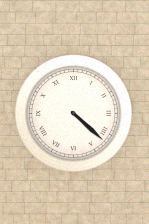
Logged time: 4 h 22 min
